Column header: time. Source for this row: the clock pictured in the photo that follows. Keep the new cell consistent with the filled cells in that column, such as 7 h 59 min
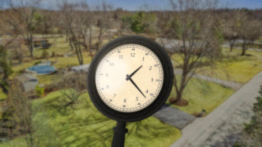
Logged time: 1 h 22 min
